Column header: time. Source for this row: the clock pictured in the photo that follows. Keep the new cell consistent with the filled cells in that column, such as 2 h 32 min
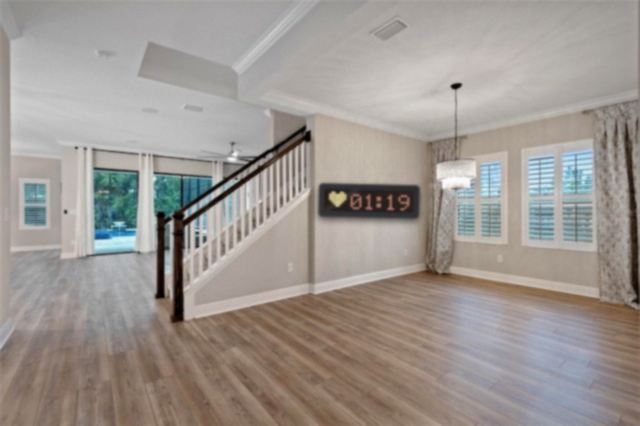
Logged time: 1 h 19 min
